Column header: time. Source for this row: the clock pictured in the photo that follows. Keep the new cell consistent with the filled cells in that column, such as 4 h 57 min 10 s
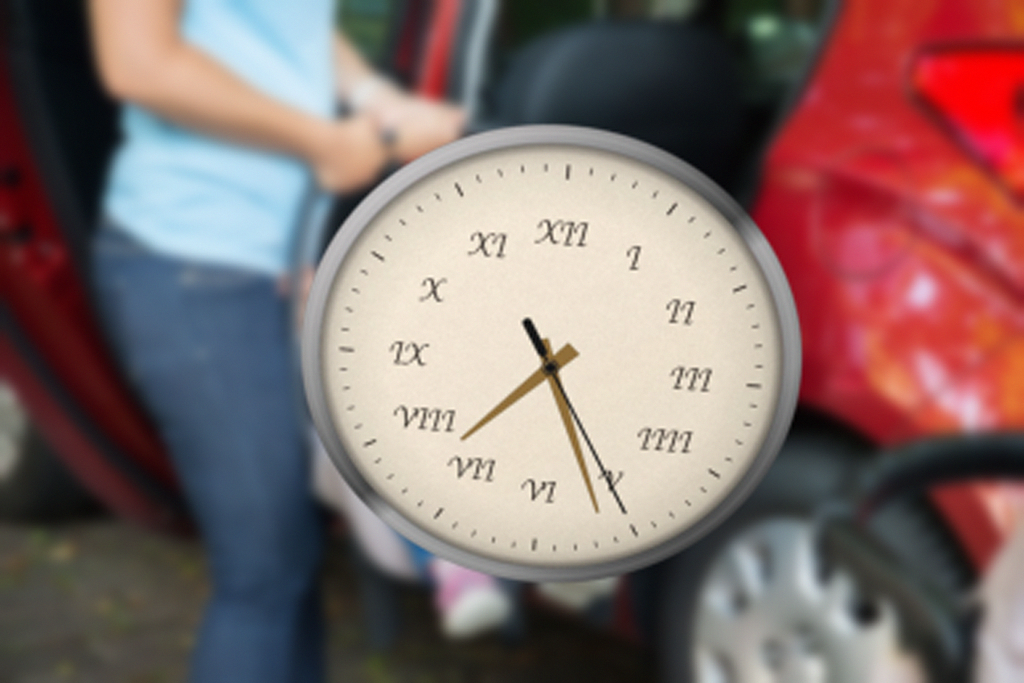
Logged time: 7 h 26 min 25 s
